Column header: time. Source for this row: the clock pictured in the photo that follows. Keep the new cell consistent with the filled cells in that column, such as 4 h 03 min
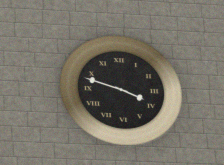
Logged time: 3 h 48 min
